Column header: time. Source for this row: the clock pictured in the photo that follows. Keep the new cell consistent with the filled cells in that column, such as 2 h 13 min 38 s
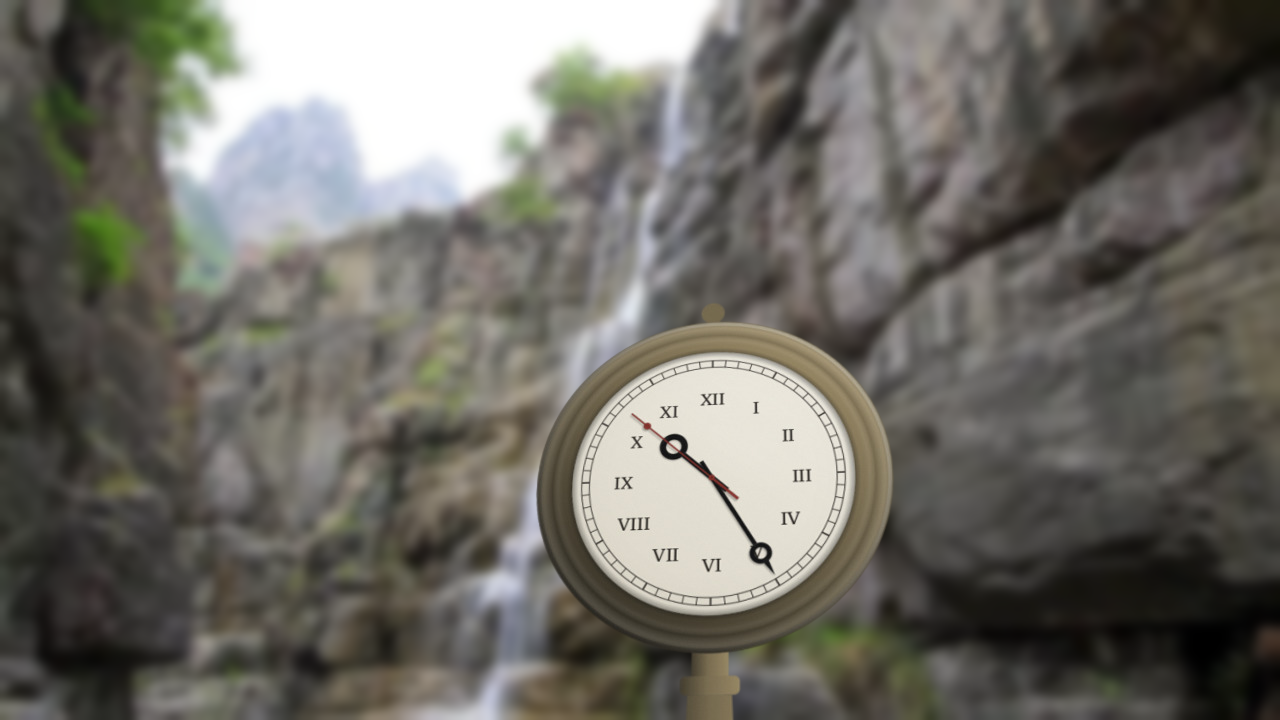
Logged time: 10 h 24 min 52 s
